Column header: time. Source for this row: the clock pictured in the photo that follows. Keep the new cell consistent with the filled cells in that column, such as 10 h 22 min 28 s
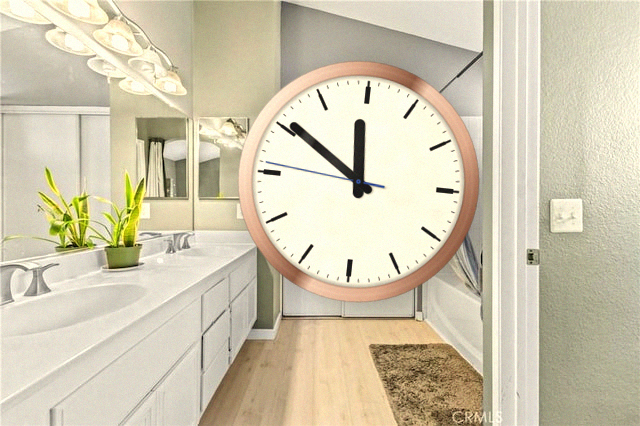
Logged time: 11 h 50 min 46 s
